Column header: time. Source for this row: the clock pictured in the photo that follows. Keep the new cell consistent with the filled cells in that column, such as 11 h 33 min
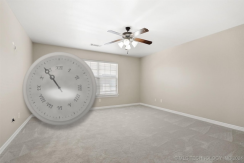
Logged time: 10 h 54 min
